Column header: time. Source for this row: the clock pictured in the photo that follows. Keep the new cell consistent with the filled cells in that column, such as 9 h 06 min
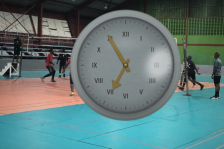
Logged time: 6 h 55 min
